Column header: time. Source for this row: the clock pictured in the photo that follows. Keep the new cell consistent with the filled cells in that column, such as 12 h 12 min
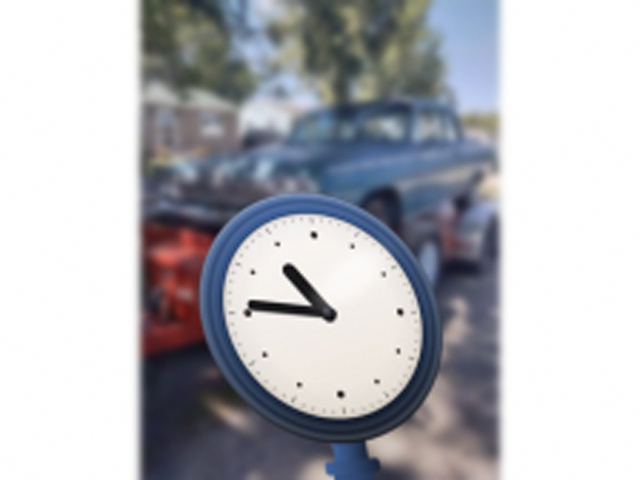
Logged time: 10 h 46 min
